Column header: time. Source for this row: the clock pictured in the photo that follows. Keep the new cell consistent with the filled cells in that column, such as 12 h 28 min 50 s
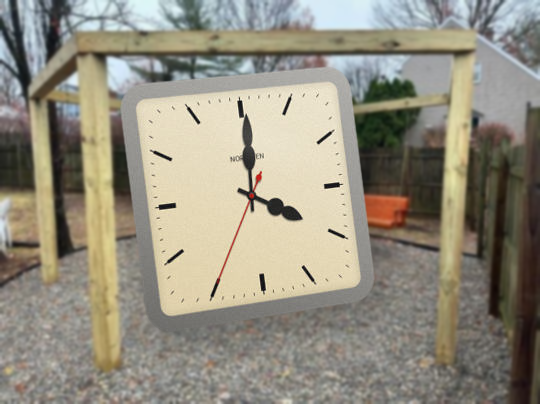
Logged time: 4 h 00 min 35 s
